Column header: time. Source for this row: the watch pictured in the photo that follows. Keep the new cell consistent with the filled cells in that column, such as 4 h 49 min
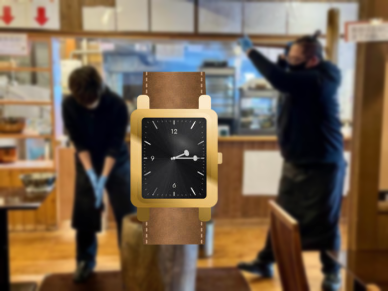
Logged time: 2 h 15 min
